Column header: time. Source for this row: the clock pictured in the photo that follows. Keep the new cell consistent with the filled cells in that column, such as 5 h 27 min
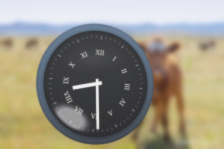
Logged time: 8 h 29 min
